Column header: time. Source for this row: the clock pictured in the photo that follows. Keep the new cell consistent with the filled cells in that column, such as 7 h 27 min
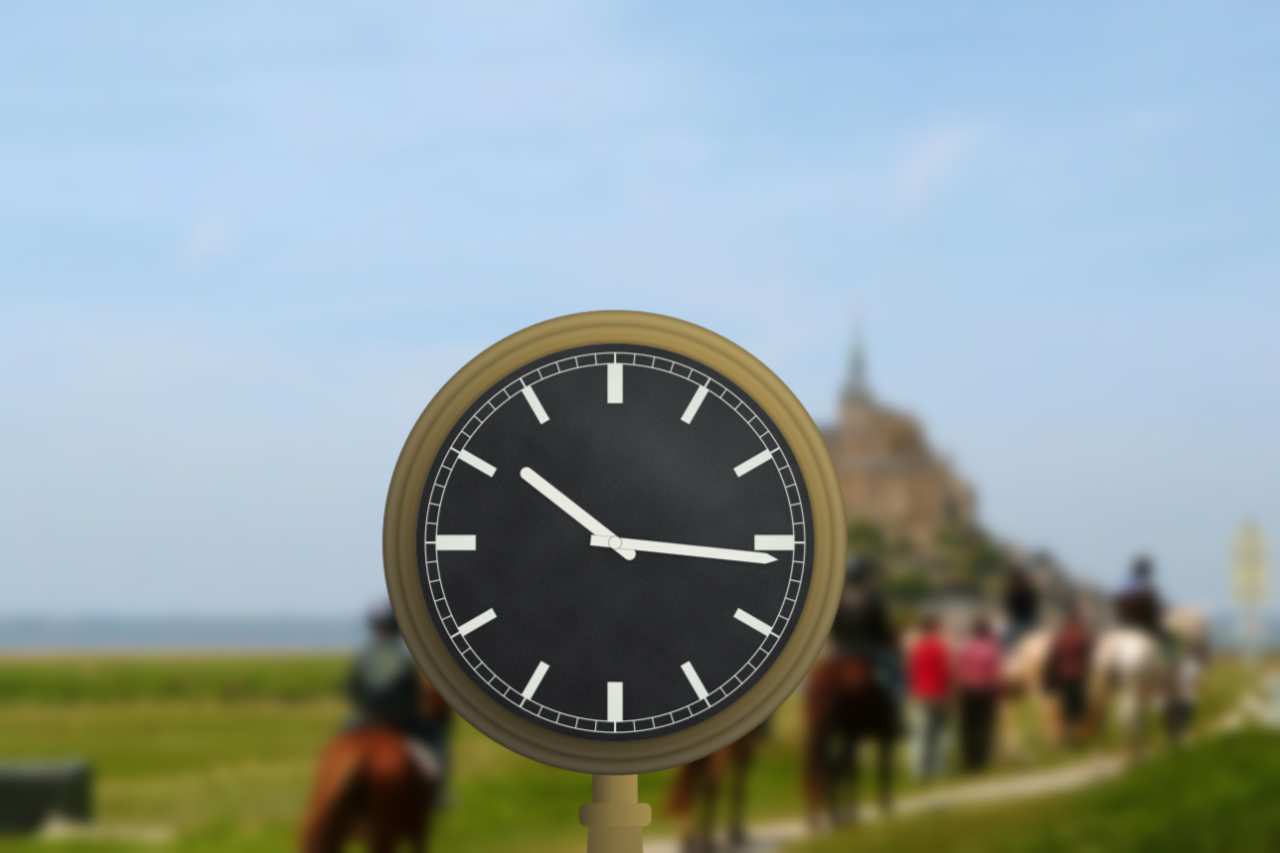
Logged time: 10 h 16 min
